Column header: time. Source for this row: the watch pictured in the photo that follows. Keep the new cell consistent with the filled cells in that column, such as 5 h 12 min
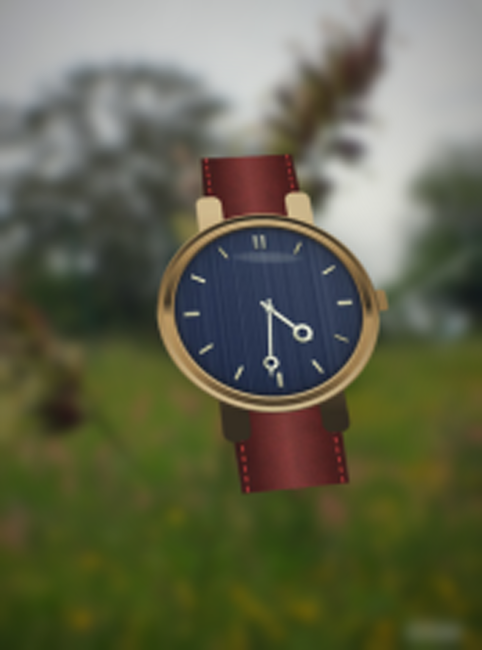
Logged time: 4 h 31 min
